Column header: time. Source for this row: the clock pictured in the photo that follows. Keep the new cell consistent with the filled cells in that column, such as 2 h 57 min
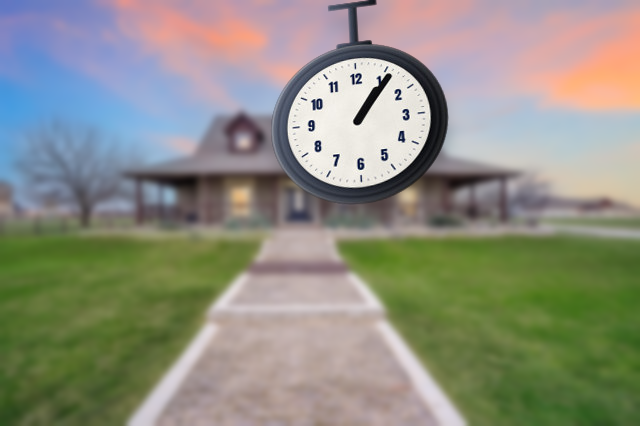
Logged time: 1 h 06 min
